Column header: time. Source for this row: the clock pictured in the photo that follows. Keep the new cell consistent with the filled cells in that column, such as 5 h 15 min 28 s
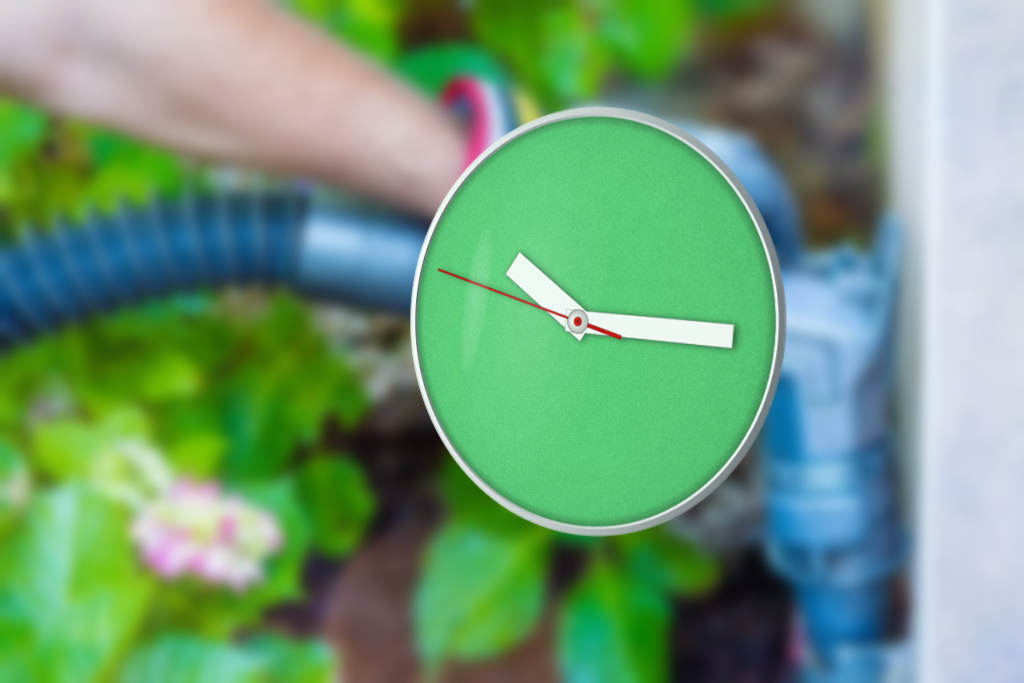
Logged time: 10 h 15 min 48 s
